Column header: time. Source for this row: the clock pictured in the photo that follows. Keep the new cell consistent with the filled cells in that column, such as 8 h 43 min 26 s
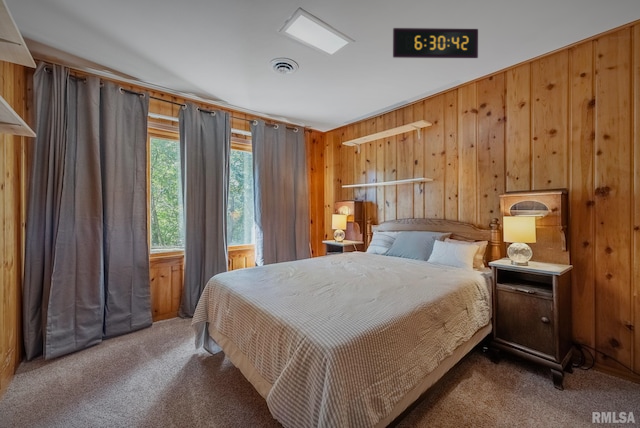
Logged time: 6 h 30 min 42 s
